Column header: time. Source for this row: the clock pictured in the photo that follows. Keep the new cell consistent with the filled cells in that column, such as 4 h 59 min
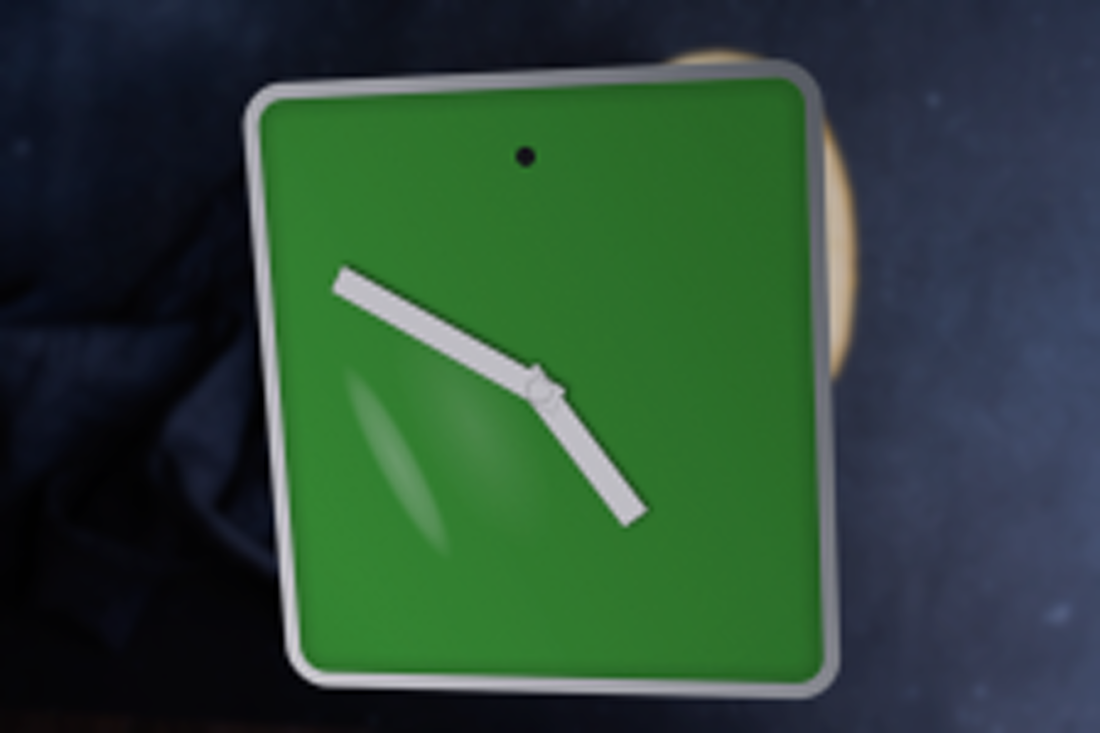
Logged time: 4 h 50 min
